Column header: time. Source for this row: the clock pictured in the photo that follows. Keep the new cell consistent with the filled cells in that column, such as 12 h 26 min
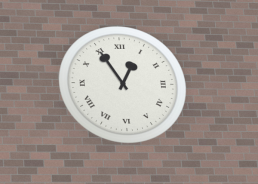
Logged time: 12 h 55 min
